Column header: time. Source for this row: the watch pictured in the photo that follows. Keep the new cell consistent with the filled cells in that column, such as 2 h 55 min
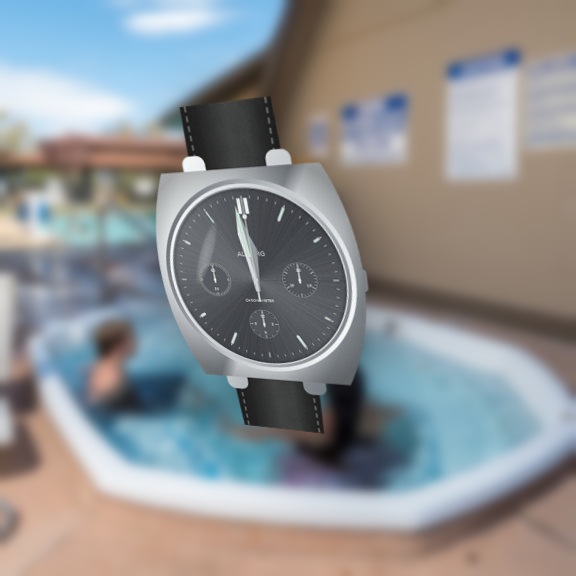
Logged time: 11 h 59 min
